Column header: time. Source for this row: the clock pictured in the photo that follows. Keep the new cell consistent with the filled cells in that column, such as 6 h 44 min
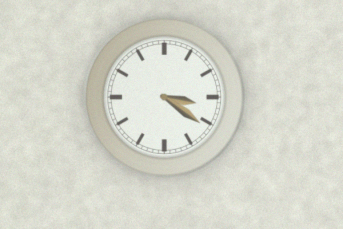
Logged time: 3 h 21 min
